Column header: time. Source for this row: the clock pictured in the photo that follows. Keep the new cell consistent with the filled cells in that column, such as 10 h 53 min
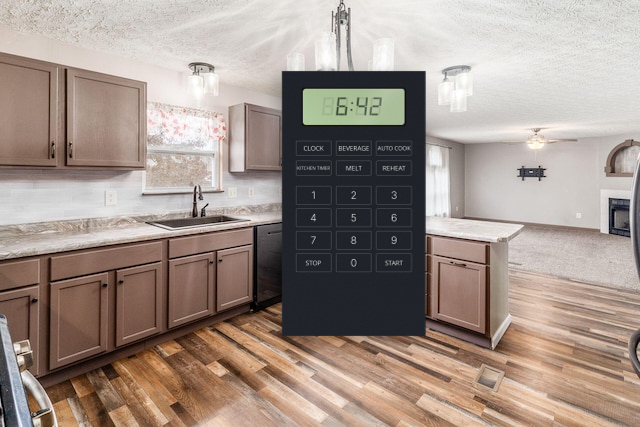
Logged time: 6 h 42 min
